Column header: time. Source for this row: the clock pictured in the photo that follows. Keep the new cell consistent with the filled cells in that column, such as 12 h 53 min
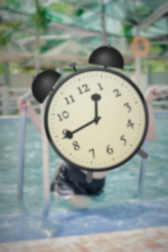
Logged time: 12 h 44 min
